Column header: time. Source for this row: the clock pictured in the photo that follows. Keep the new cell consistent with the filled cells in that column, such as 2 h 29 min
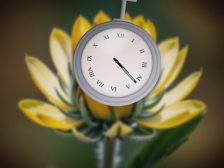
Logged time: 4 h 22 min
